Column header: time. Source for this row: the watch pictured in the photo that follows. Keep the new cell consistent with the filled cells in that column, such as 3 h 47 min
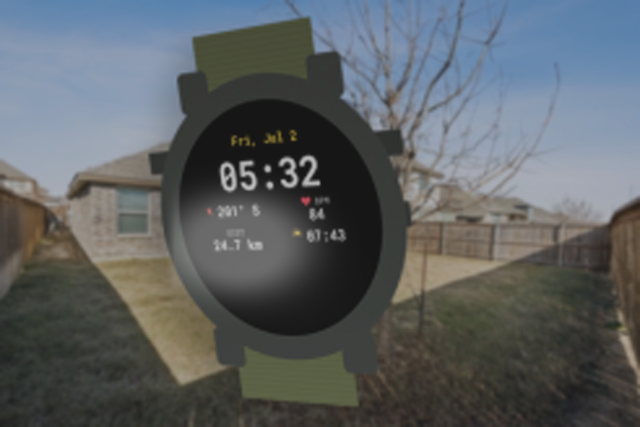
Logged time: 5 h 32 min
